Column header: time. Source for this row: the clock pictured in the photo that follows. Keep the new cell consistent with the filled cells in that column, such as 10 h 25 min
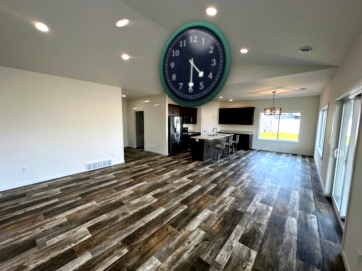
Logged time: 4 h 30 min
